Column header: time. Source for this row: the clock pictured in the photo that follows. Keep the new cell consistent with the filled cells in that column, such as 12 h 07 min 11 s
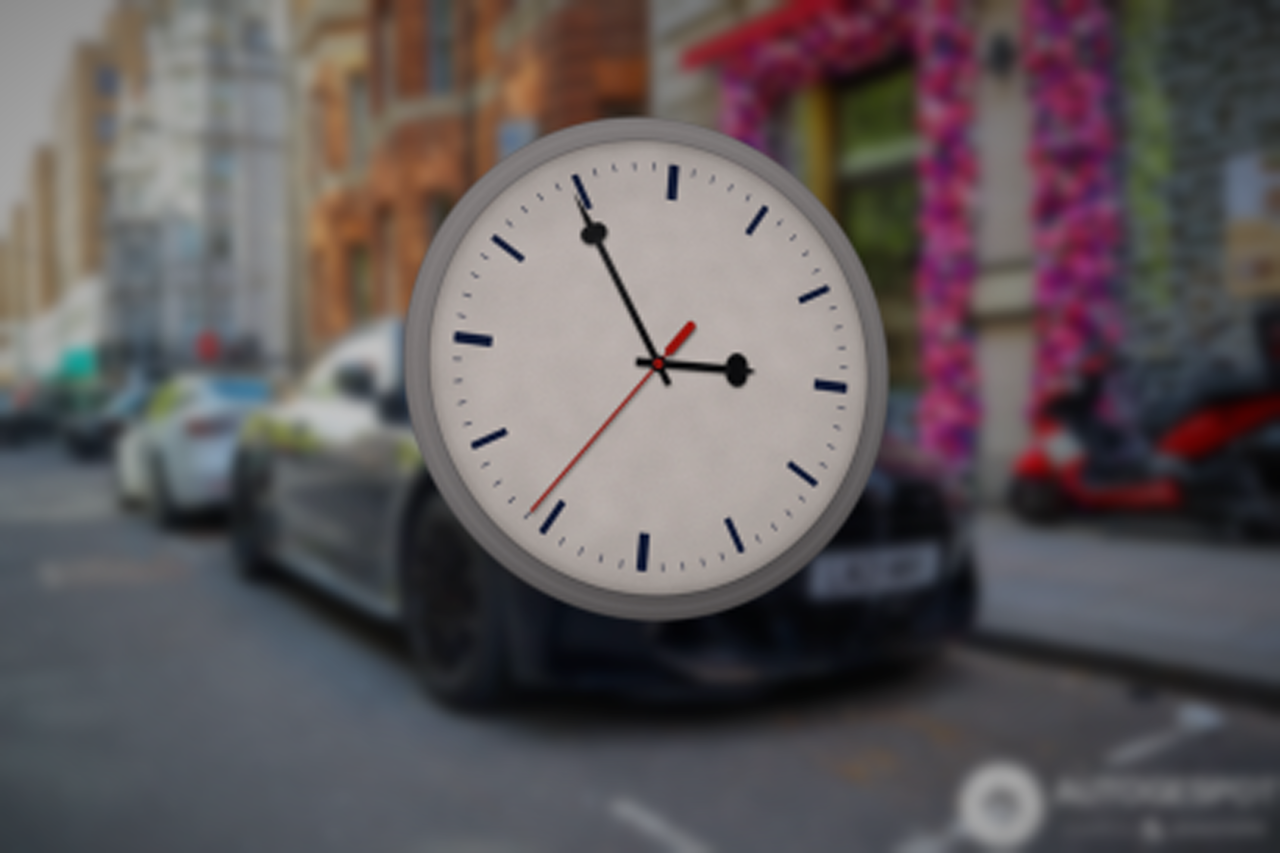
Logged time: 2 h 54 min 36 s
